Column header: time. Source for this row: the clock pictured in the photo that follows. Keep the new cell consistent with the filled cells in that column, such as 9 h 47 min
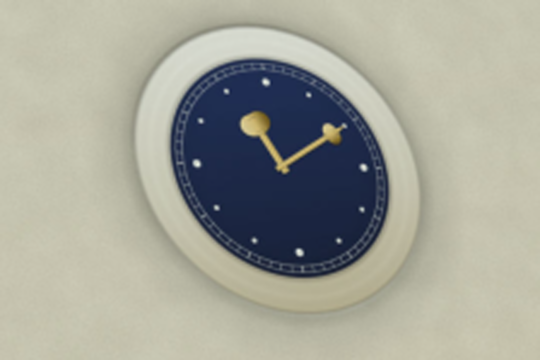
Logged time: 11 h 10 min
